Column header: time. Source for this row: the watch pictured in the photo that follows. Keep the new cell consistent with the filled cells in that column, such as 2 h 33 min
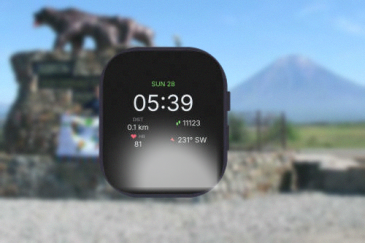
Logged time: 5 h 39 min
